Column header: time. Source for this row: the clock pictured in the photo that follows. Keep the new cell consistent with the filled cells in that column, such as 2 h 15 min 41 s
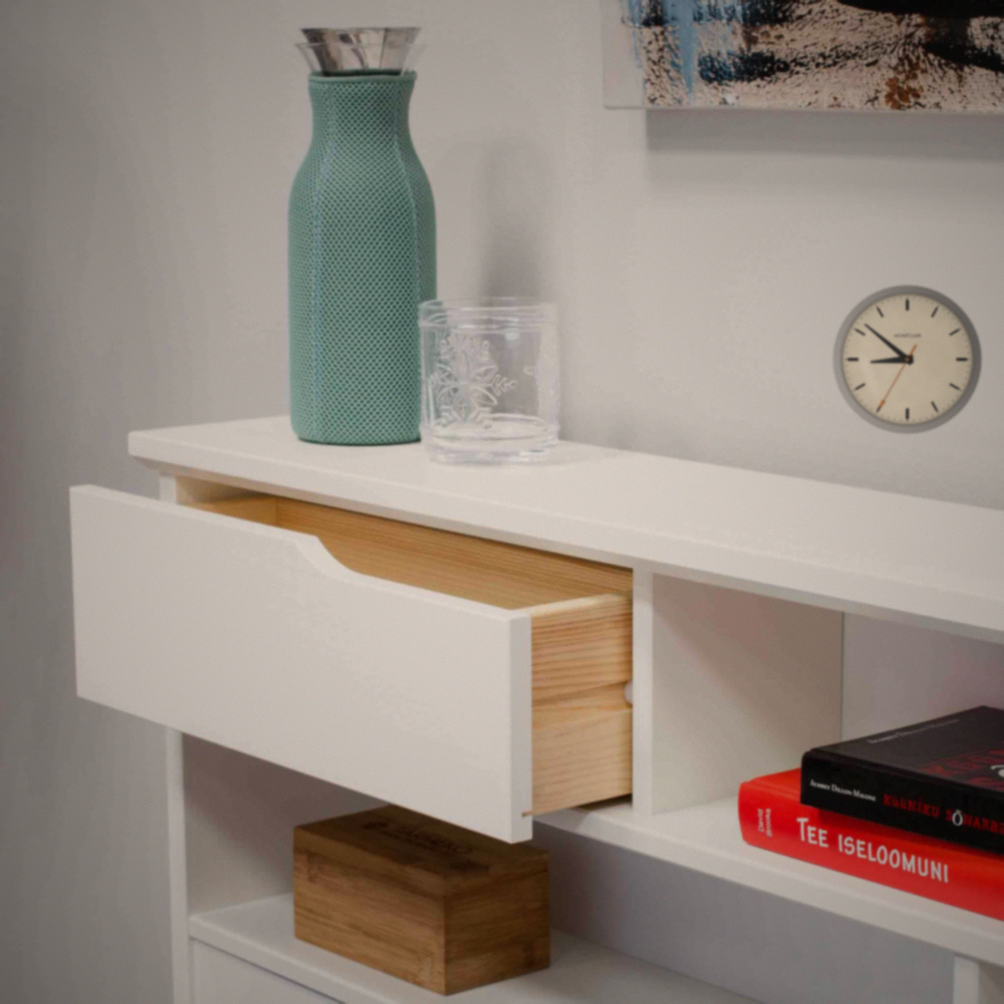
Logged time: 8 h 51 min 35 s
